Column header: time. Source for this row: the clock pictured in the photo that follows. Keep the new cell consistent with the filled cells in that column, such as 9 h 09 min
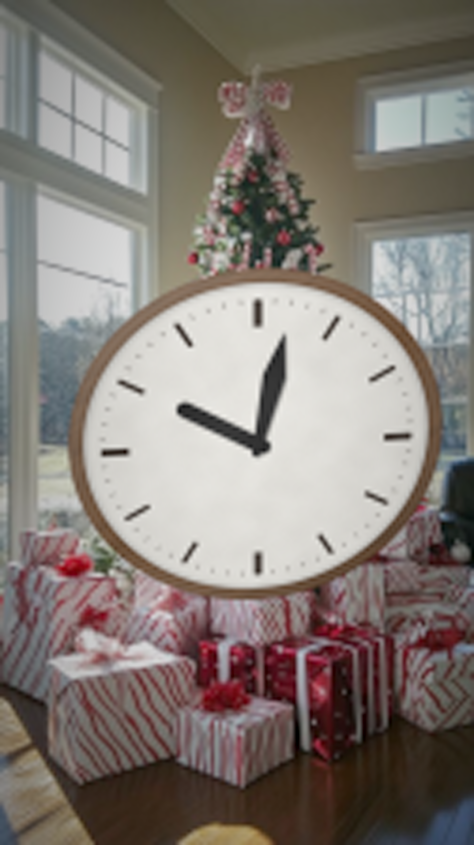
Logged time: 10 h 02 min
